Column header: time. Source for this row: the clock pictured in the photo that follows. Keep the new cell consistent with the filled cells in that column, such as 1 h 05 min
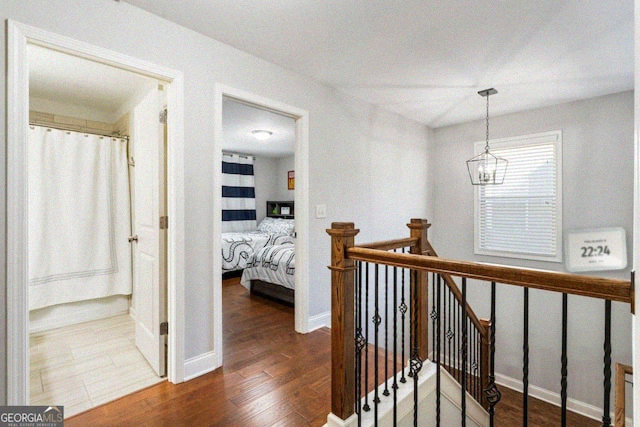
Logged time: 22 h 24 min
